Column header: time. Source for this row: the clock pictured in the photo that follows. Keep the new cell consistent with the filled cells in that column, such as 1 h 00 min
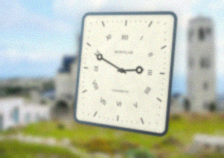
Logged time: 2 h 49 min
